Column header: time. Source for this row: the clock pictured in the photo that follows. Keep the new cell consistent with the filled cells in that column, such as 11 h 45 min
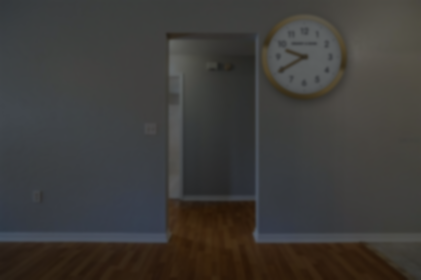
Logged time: 9 h 40 min
